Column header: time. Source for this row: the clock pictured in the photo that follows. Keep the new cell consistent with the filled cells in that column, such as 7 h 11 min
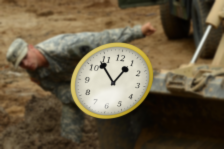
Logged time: 12 h 53 min
